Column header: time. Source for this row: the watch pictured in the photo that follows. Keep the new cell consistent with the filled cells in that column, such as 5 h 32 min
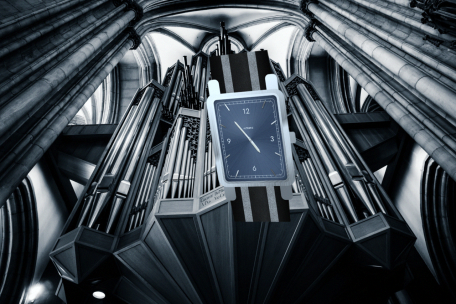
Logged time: 4 h 54 min
